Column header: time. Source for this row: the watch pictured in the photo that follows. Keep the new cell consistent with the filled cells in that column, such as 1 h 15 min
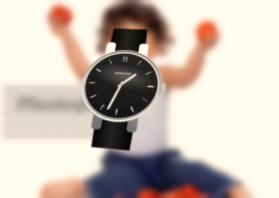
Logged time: 1 h 33 min
